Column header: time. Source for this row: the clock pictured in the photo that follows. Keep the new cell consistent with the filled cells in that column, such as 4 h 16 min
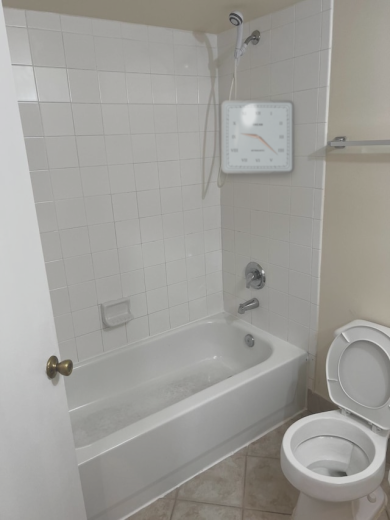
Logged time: 9 h 22 min
